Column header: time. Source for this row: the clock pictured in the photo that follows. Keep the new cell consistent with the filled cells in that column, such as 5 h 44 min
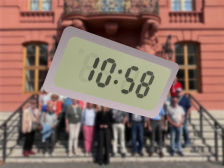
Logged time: 10 h 58 min
